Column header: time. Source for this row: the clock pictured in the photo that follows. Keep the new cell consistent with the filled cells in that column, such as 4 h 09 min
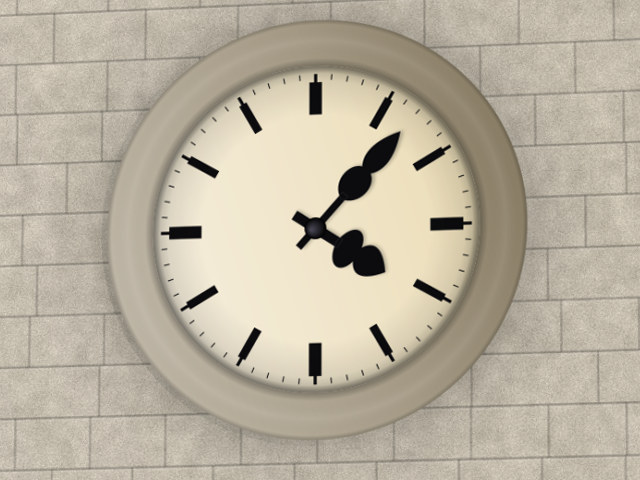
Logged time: 4 h 07 min
